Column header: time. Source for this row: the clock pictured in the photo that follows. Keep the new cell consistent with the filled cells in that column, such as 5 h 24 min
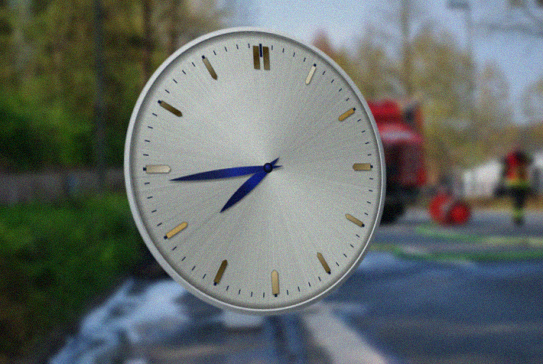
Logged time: 7 h 44 min
